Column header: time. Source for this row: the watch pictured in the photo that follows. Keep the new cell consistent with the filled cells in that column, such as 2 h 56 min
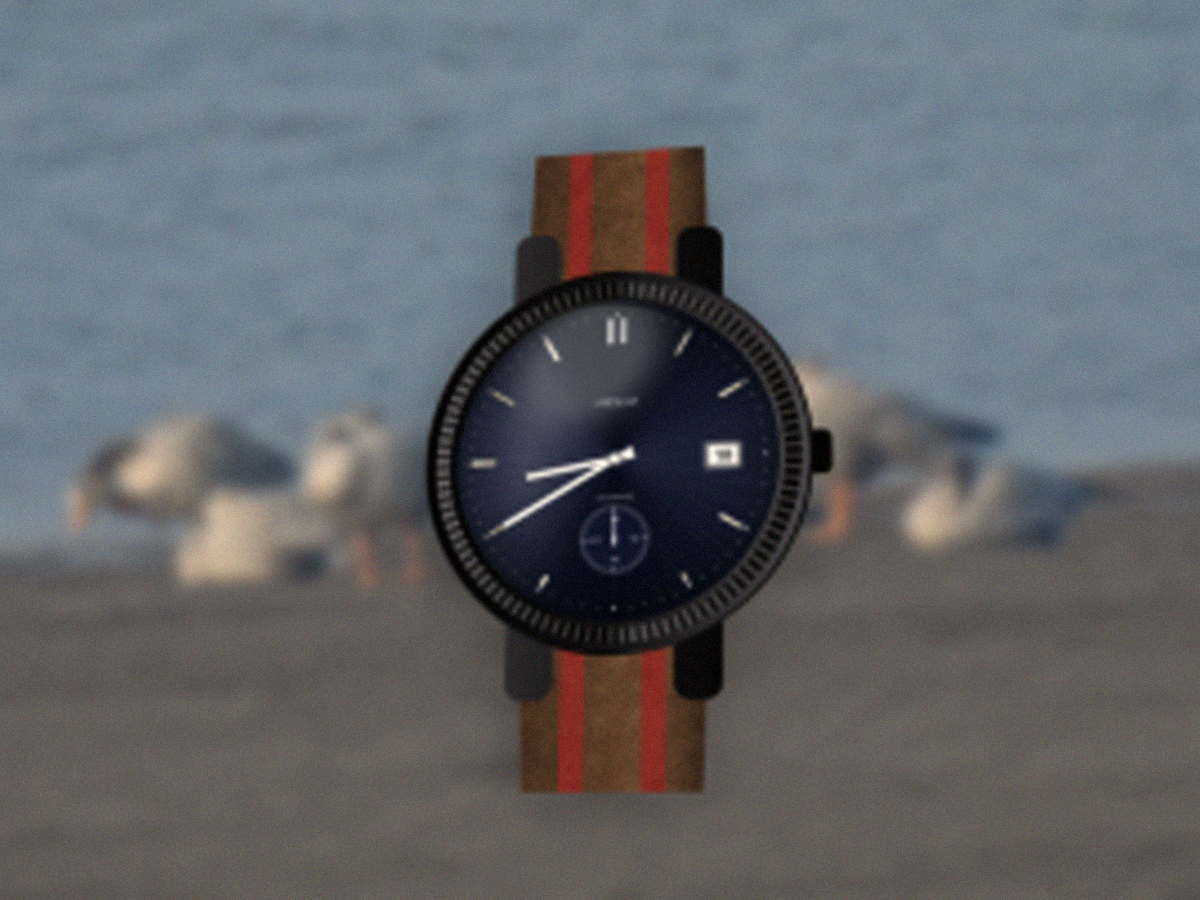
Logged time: 8 h 40 min
